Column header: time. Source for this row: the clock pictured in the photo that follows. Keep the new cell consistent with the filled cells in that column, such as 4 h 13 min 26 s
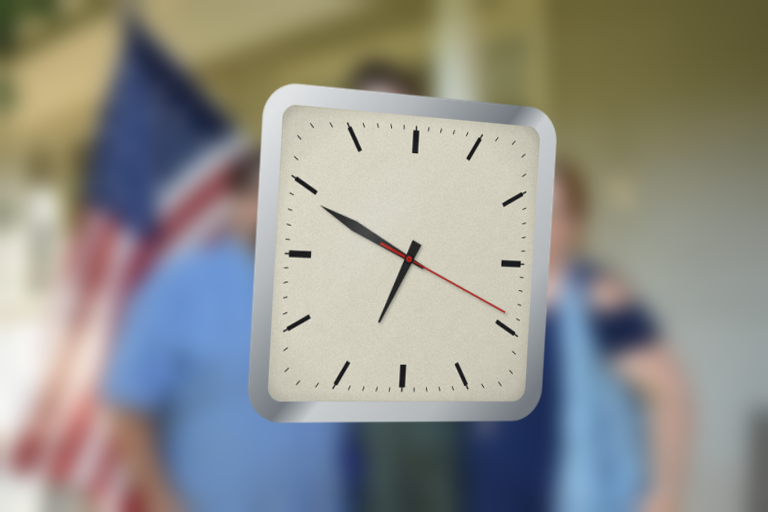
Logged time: 6 h 49 min 19 s
